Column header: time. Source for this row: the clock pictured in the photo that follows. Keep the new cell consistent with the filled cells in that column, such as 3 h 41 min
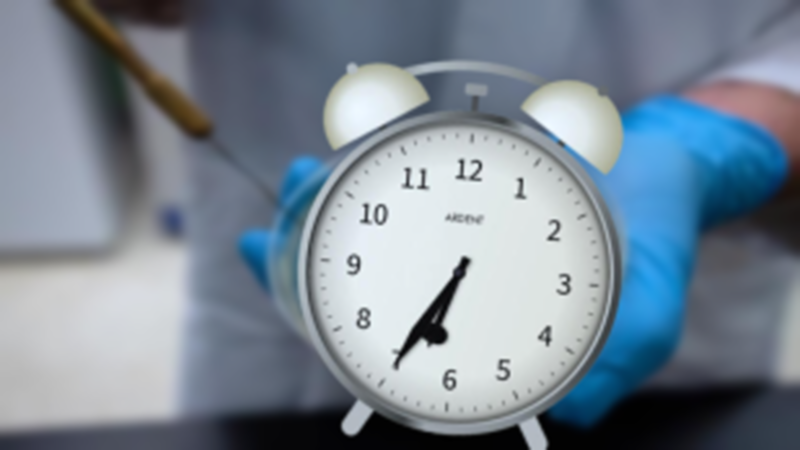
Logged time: 6 h 35 min
